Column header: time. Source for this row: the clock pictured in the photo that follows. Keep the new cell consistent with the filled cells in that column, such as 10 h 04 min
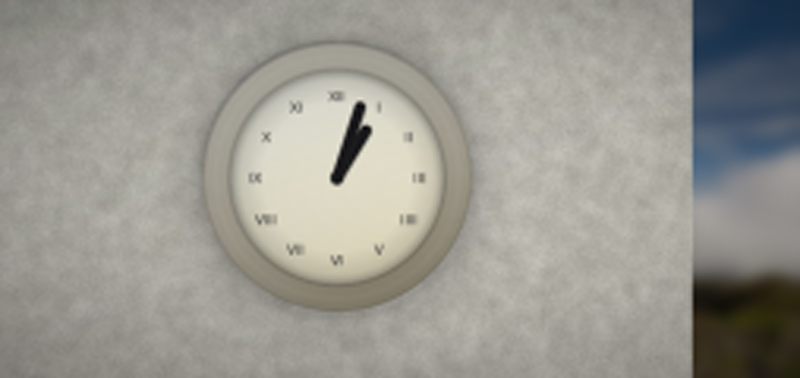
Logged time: 1 h 03 min
